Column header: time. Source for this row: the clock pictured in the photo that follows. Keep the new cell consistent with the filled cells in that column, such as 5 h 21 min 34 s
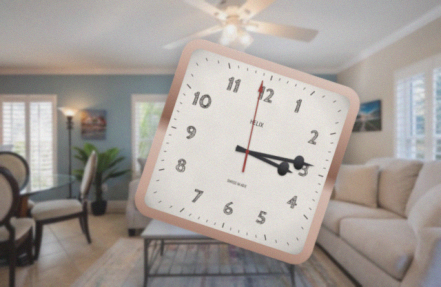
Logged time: 3 h 13 min 59 s
